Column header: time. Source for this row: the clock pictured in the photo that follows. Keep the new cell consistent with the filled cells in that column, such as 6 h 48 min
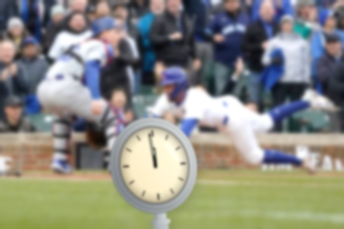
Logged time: 11 h 59 min
